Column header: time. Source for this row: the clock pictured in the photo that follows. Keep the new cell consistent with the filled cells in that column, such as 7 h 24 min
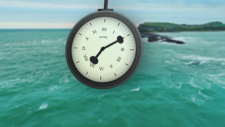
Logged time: 7 h 10 min
